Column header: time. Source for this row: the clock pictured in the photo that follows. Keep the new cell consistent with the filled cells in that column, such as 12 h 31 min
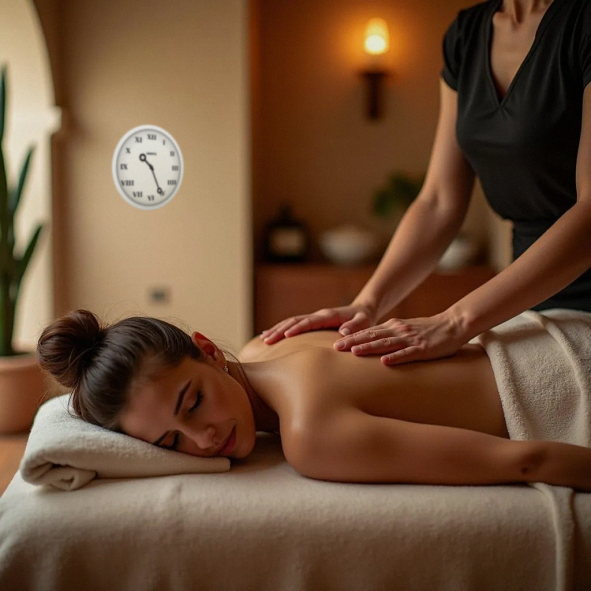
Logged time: 10 h 26 min
